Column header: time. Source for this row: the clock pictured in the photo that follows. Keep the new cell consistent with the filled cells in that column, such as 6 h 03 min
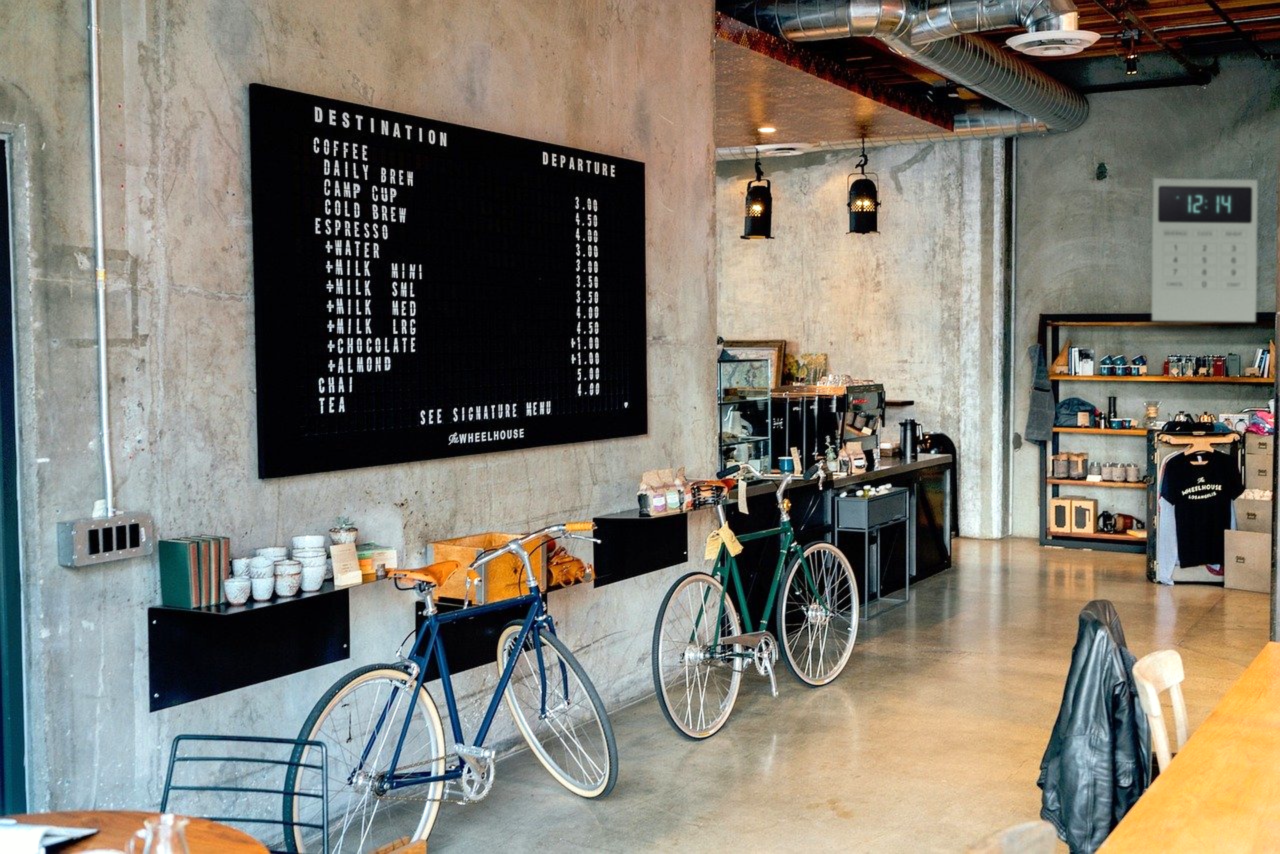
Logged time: 12 h 14 min
